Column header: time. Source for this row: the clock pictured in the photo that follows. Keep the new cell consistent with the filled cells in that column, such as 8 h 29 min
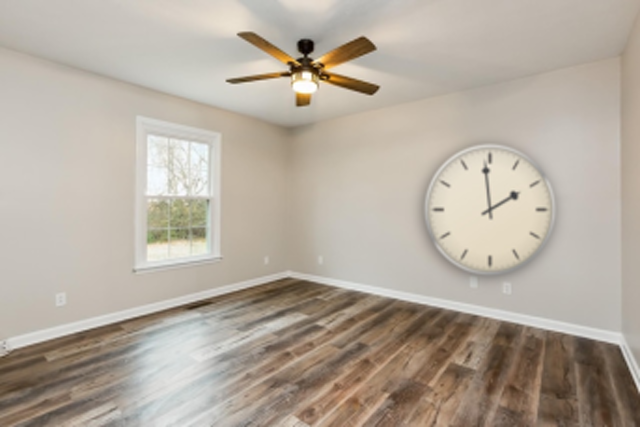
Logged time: 1 h 59 min
